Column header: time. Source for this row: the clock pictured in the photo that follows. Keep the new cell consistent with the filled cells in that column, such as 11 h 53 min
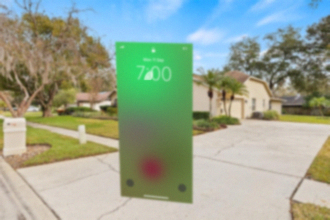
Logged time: 7 h 00 min
